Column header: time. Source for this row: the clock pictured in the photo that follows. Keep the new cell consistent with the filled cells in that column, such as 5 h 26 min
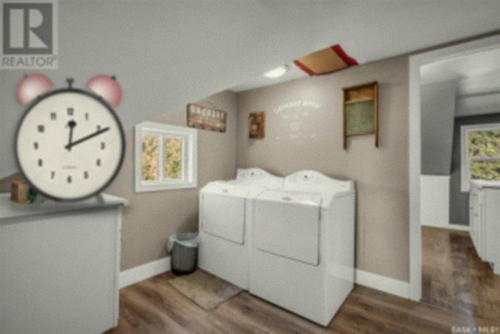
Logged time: 12 h 11 min
